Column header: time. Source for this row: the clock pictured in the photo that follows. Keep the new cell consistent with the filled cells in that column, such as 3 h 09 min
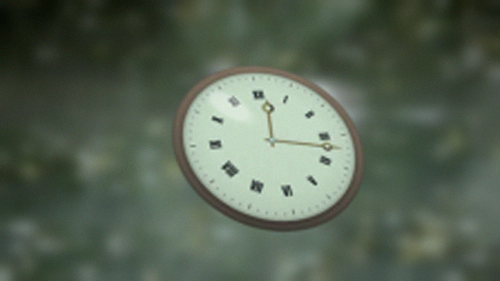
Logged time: 12 h 17 min
